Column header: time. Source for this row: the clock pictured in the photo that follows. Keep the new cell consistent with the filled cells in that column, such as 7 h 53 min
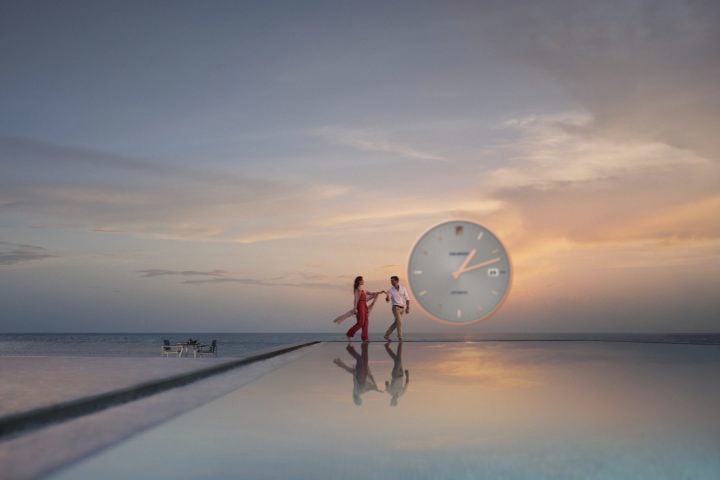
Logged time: 1 h 12 min
